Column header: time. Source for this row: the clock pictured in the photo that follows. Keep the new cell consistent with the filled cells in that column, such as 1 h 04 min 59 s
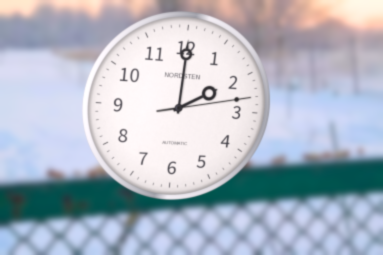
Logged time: 2 h 00 min 13 s
